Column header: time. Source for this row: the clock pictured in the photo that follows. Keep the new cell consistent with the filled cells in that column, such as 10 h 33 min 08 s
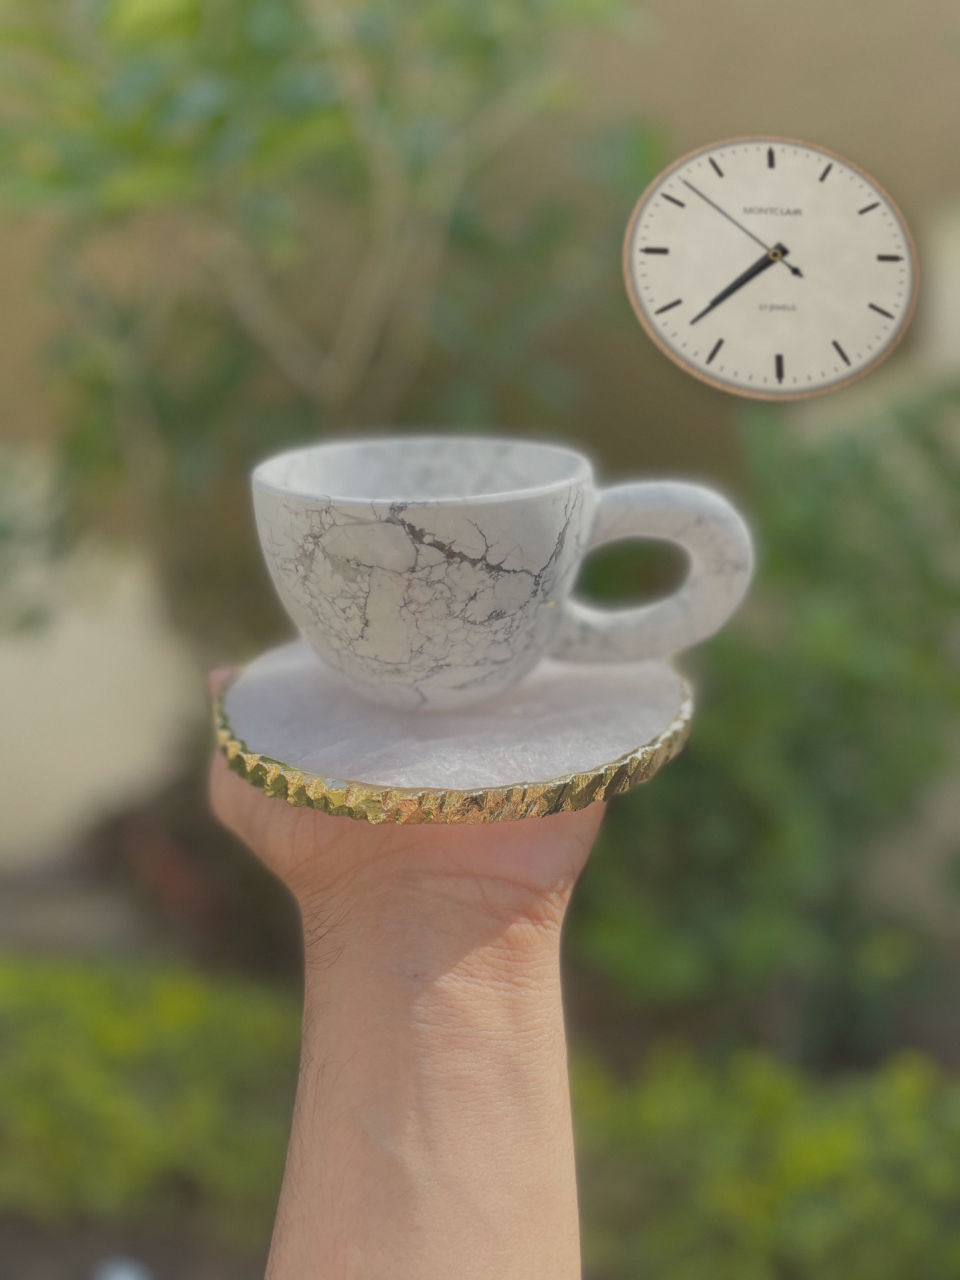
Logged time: 7 h 37 min 52 s
